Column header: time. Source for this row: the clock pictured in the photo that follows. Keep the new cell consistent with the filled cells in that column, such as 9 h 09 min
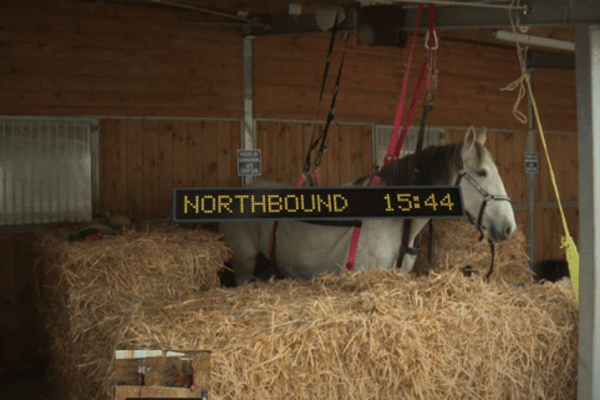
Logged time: 15 h 44 min
